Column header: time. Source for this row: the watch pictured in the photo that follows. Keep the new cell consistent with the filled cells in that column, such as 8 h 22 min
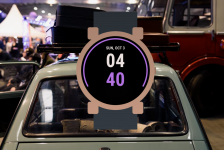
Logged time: 4 h 40 min
